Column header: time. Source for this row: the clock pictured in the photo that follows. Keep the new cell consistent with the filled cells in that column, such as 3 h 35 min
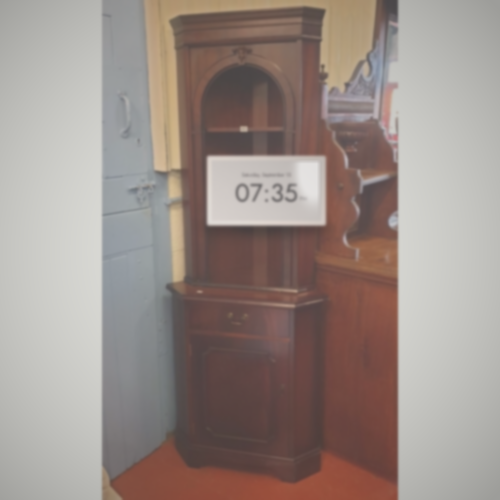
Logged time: 7 h 35 min
